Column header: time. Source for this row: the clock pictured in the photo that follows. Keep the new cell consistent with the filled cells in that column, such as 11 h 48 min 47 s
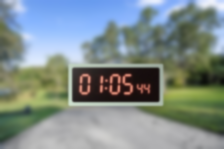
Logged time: 1 h 05 min 44 s
